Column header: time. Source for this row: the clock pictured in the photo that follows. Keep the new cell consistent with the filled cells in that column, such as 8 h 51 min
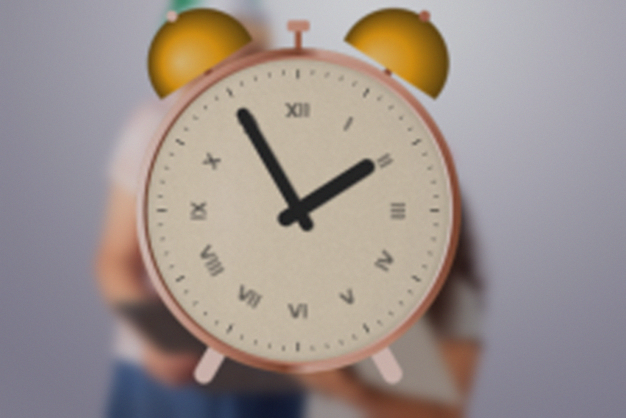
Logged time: 1 h 55 min
